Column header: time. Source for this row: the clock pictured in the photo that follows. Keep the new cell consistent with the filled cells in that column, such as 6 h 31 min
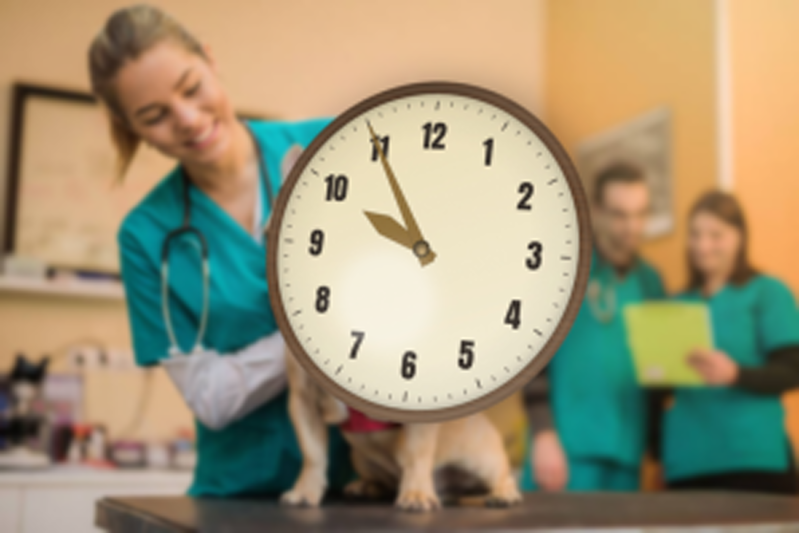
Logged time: 9 h 55 min
